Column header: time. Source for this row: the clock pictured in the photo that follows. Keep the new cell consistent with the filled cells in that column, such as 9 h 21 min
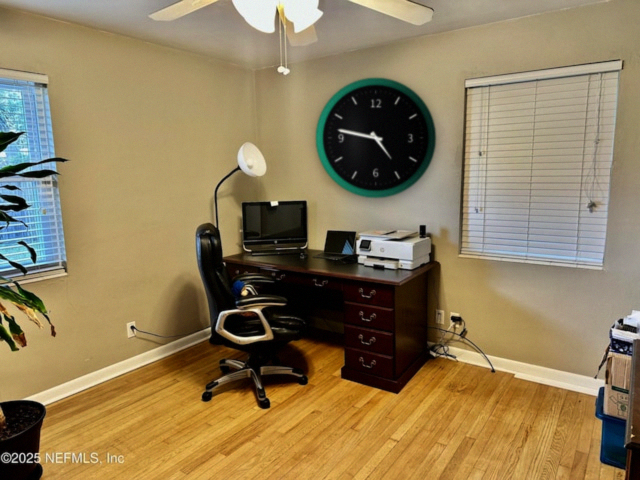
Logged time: 4 h 47 min
